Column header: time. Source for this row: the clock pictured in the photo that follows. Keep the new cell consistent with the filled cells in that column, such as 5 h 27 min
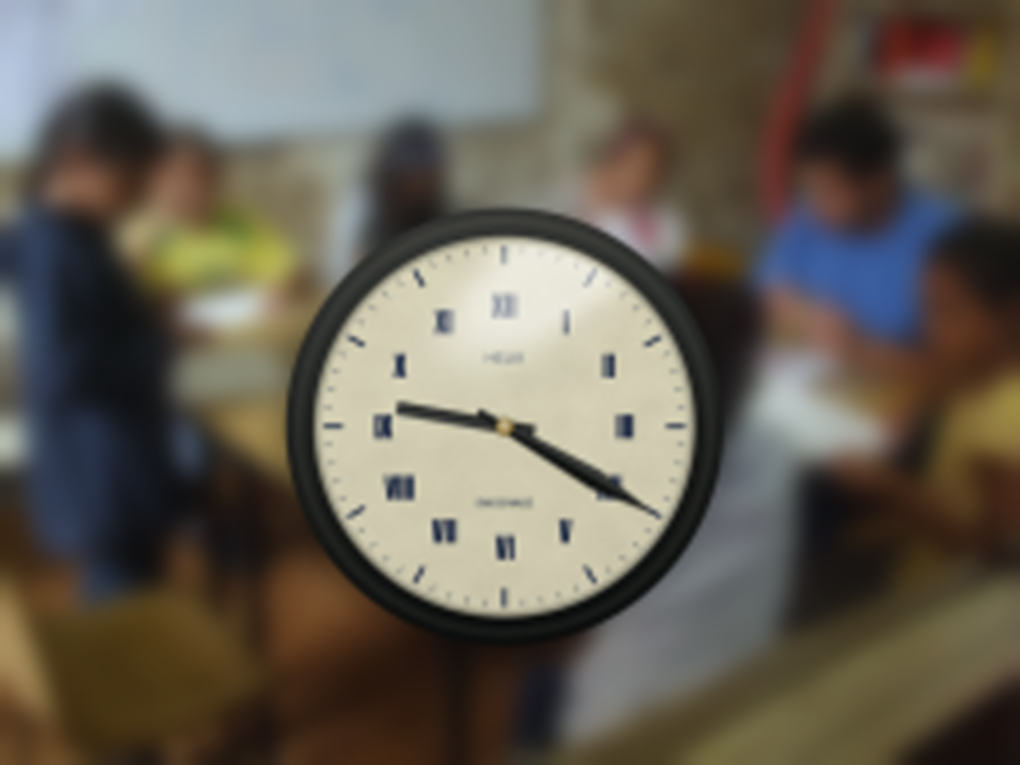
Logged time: 9 h 20 min
